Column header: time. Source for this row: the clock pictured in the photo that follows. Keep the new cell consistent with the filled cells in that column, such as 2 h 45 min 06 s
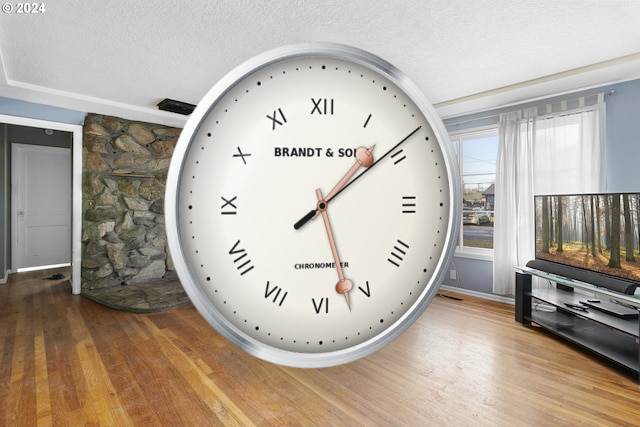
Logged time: 1 h 27 min 09 s
